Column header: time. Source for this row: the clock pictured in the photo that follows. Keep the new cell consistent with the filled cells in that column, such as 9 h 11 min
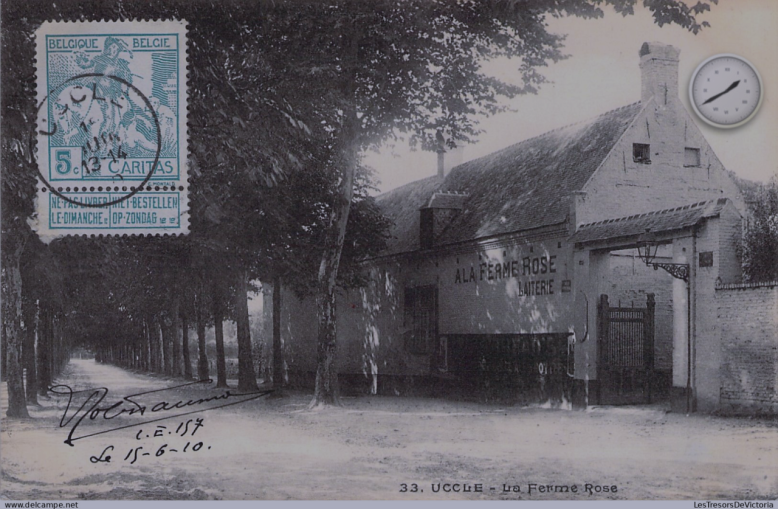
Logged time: 1 h 40 min
